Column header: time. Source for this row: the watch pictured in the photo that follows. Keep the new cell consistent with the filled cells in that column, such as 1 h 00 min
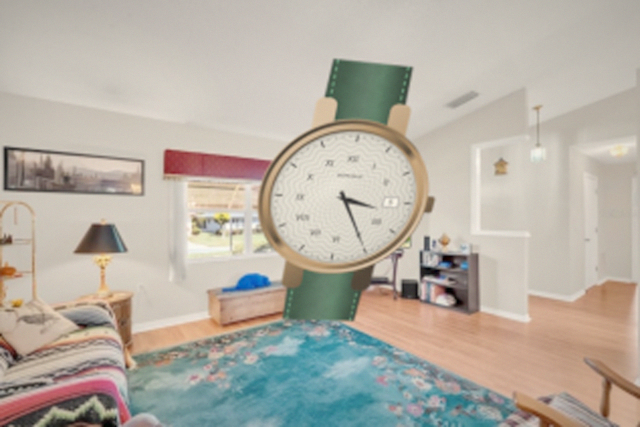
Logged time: 3 h 25 min
